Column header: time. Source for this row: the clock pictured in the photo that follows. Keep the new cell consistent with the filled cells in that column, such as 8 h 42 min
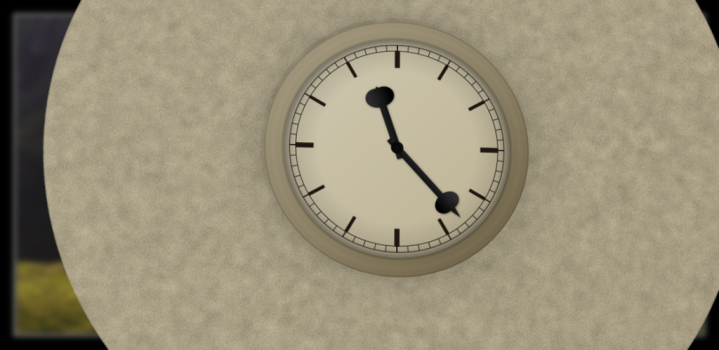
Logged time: 11 h 23 min
